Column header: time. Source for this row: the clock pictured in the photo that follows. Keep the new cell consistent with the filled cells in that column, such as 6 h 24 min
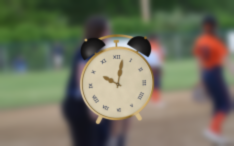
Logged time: 10 h 02 min
